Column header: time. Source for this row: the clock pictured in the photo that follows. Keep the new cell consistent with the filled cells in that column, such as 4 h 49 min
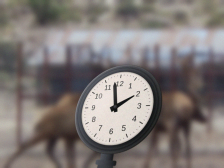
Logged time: 1 h 58 min
